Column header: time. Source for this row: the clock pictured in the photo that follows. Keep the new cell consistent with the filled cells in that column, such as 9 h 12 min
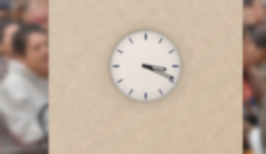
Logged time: 3 h 19 min
